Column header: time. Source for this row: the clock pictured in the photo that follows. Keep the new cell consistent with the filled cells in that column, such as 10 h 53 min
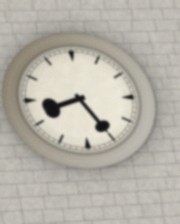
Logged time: 8 h 25 min
